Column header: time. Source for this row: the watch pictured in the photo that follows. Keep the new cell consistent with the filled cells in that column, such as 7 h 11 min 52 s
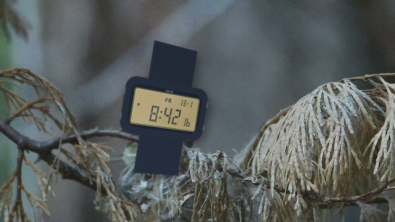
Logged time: 8 h 42 min 16 s
